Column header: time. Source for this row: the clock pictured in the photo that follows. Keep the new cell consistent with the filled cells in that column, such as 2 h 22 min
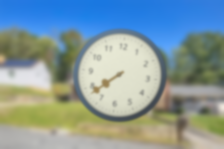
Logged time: 7 h 38 min
